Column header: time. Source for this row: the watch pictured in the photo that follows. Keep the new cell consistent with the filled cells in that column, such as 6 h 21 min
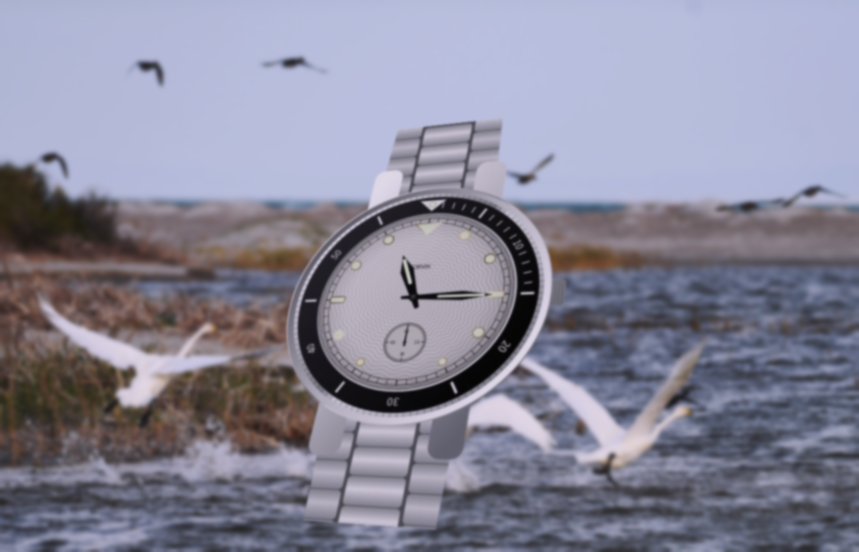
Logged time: 11 h 15 min
